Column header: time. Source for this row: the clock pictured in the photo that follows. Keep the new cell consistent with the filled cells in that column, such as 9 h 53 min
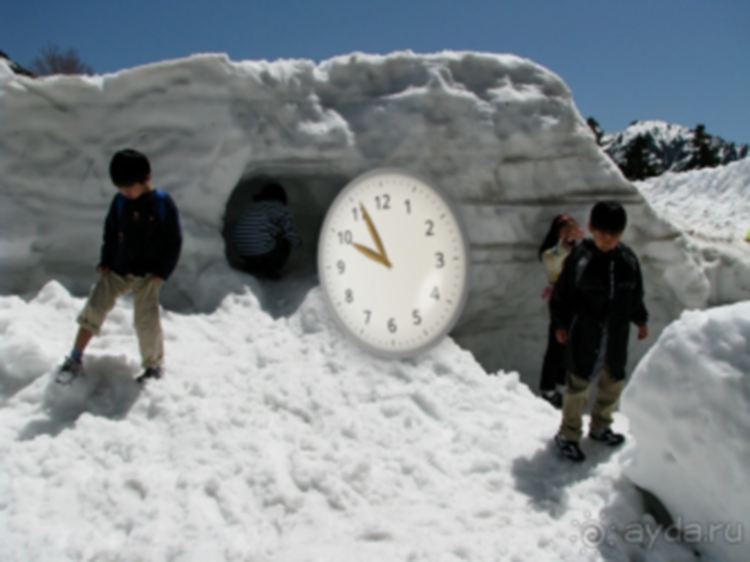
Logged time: 9 h 56 min
